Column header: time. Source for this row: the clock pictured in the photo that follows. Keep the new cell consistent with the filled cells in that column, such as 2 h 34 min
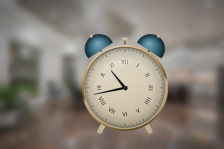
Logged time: 10 h 43 min
